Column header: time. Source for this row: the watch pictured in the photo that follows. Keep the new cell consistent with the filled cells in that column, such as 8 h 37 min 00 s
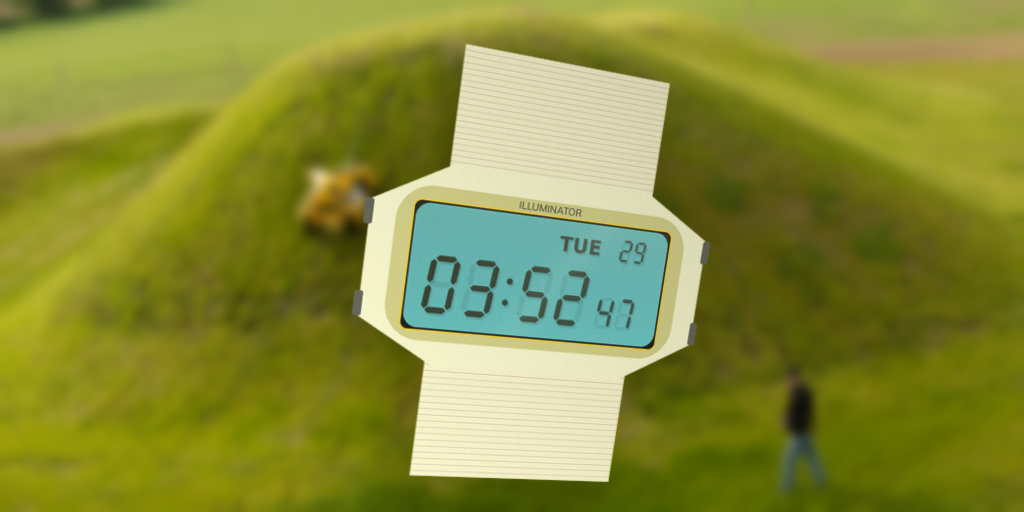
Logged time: 3 h 52 min 47 s
